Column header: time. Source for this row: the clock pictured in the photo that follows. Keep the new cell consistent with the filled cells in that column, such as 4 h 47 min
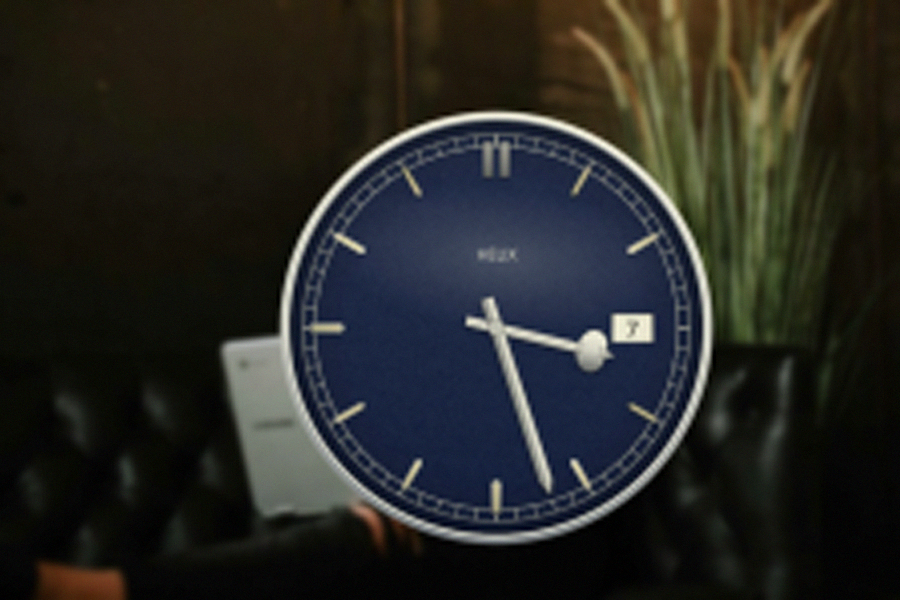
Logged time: 3 h 27 min
